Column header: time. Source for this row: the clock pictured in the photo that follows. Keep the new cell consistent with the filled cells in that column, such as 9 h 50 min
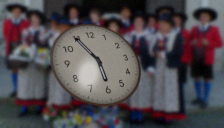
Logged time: 5 h 55 min
